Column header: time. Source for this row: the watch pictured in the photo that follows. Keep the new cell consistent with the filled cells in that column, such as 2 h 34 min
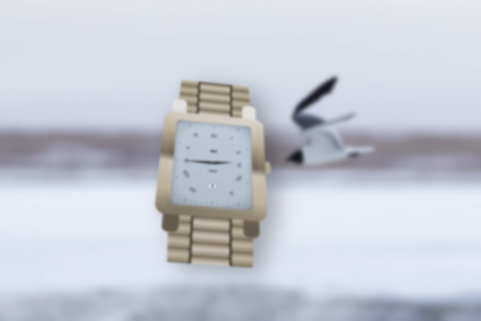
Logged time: 2 h 45 min
